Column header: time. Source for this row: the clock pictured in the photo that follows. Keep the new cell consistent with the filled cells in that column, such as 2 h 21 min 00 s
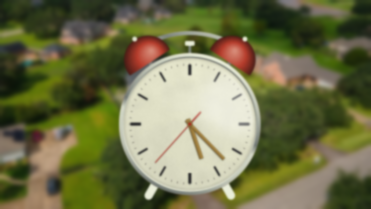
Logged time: 5 h 22 min 37 s
